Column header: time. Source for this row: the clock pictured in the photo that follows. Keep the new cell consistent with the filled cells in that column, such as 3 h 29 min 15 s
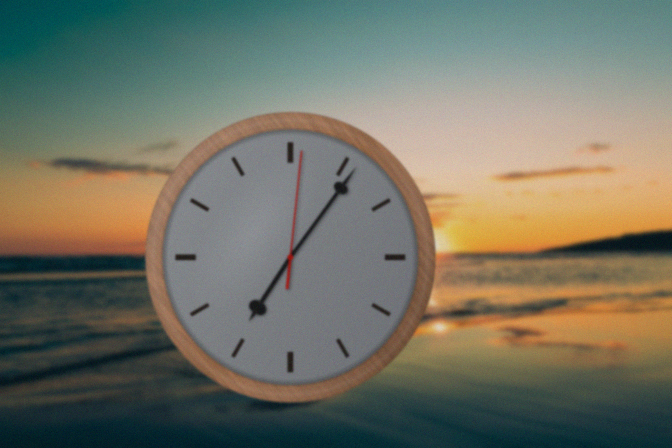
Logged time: 7 h 06 min 01 s
